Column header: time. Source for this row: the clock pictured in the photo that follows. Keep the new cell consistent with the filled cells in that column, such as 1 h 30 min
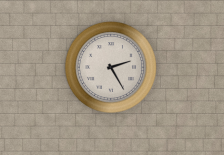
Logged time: 2 h 25 min
